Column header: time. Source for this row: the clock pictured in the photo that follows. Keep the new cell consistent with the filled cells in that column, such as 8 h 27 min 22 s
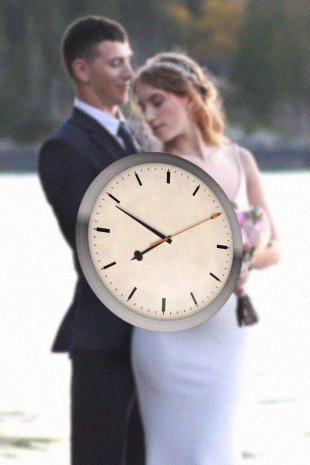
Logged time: 7 h 49 min 10 s
